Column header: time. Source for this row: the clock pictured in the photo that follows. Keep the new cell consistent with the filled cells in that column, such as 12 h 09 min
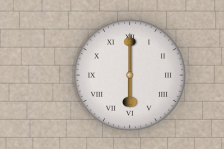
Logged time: 6 h 00 min
